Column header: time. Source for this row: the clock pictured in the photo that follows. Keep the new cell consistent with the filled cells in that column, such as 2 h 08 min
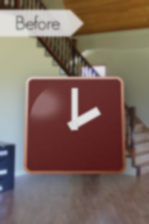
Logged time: 2 h 00 min
